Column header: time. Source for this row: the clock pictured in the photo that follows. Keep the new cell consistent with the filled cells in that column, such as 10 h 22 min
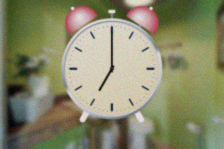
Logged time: 7 h 00 min
